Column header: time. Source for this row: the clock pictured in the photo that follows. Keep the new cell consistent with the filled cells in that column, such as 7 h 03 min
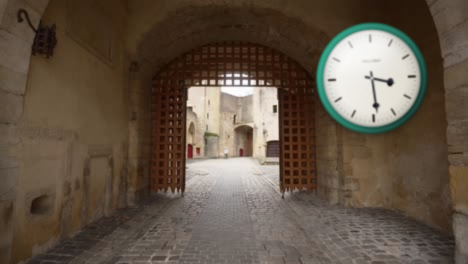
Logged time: 3 h 29 min
